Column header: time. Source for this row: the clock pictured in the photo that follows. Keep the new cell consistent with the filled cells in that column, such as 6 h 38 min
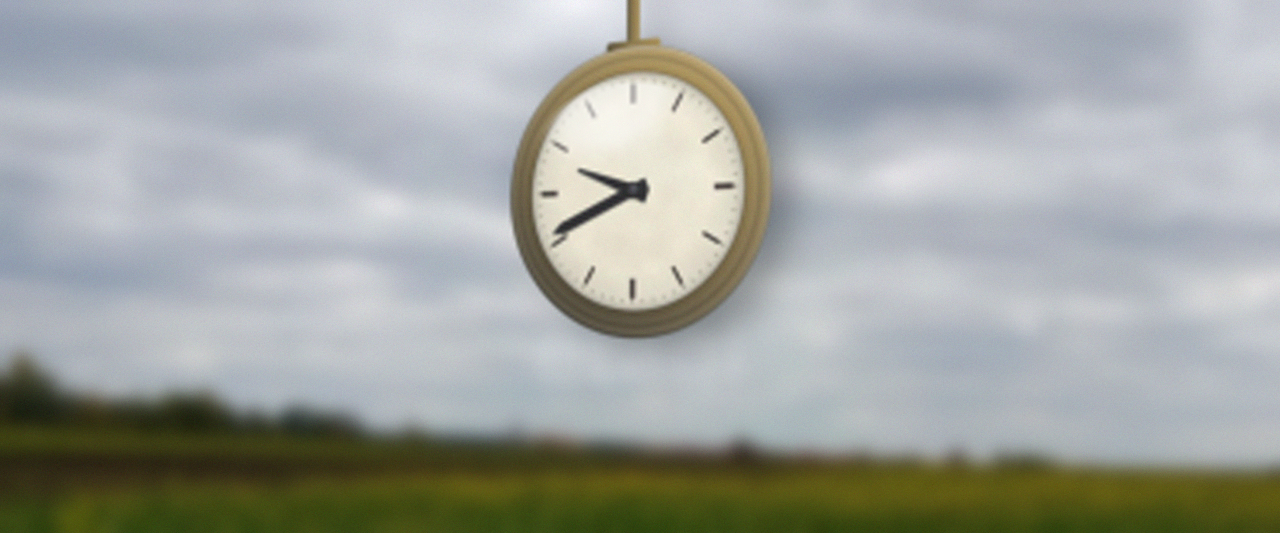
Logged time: 9 h 41 min
